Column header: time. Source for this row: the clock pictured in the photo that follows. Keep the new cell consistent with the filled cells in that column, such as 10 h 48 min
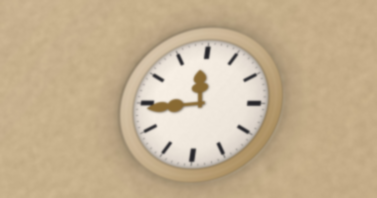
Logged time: 11 h 44 min
